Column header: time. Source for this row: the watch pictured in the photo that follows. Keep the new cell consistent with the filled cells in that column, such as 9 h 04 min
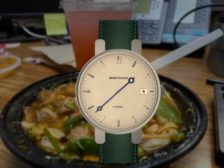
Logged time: 1 h 38 min
